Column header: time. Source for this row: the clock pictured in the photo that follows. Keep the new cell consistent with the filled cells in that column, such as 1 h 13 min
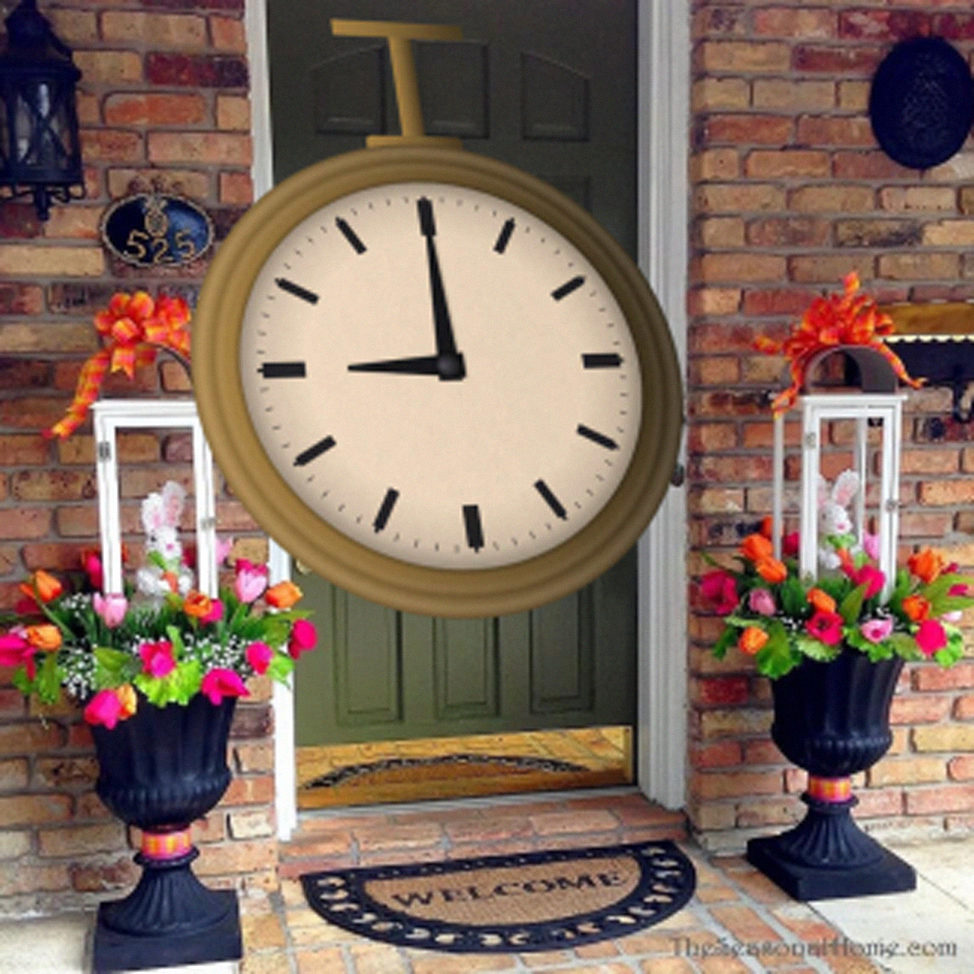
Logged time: 9 h 00 min
